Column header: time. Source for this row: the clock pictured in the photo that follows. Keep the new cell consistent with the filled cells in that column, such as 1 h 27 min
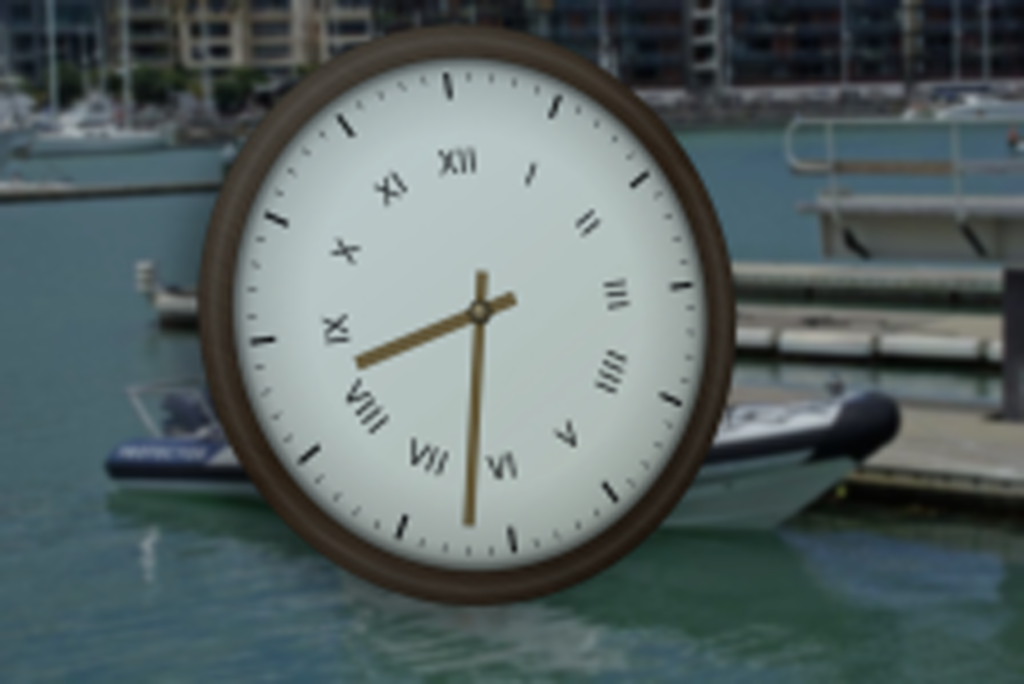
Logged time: 8 h 32 min
